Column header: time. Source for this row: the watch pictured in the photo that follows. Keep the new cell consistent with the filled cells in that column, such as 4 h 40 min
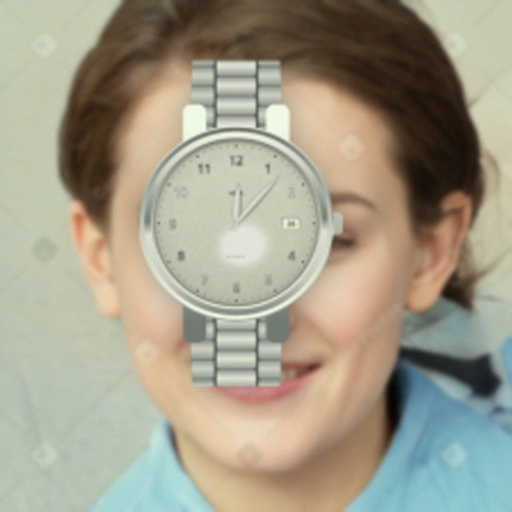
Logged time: 12 h 07 min
